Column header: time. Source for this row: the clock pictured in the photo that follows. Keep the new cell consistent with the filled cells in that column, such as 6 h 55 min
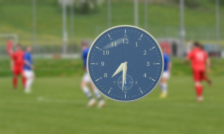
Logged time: 7 h 31 min
